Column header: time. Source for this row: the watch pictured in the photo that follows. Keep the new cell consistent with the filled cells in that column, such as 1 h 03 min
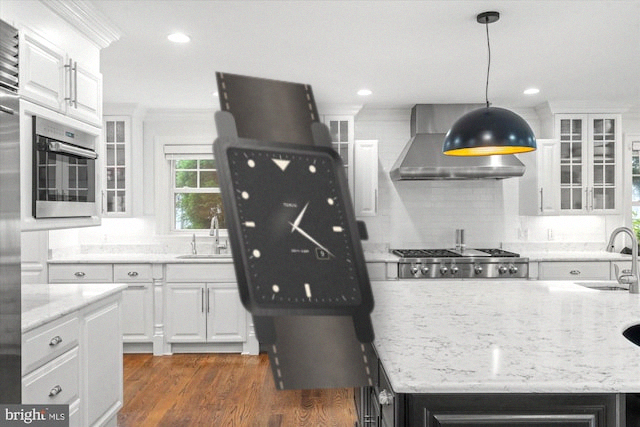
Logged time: 1 h 21 min
